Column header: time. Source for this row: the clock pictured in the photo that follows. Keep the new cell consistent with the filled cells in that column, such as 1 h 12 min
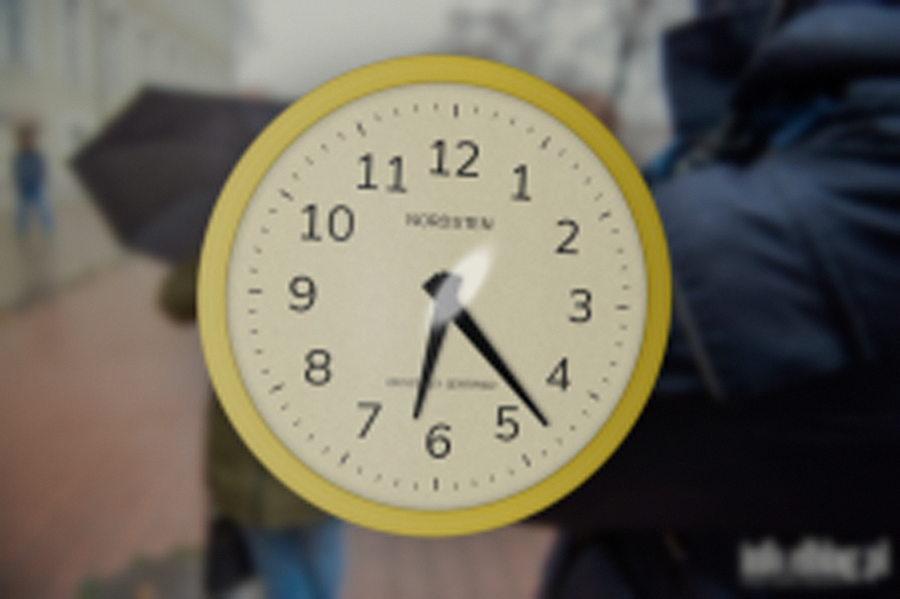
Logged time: 6 h 23 min
